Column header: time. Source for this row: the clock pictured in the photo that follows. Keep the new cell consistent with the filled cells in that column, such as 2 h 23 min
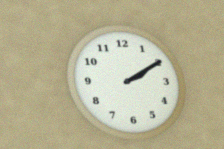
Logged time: 2 h 10 min
